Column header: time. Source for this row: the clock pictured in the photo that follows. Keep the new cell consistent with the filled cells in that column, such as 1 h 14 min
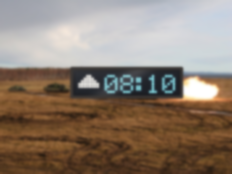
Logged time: 8 h 10 min
